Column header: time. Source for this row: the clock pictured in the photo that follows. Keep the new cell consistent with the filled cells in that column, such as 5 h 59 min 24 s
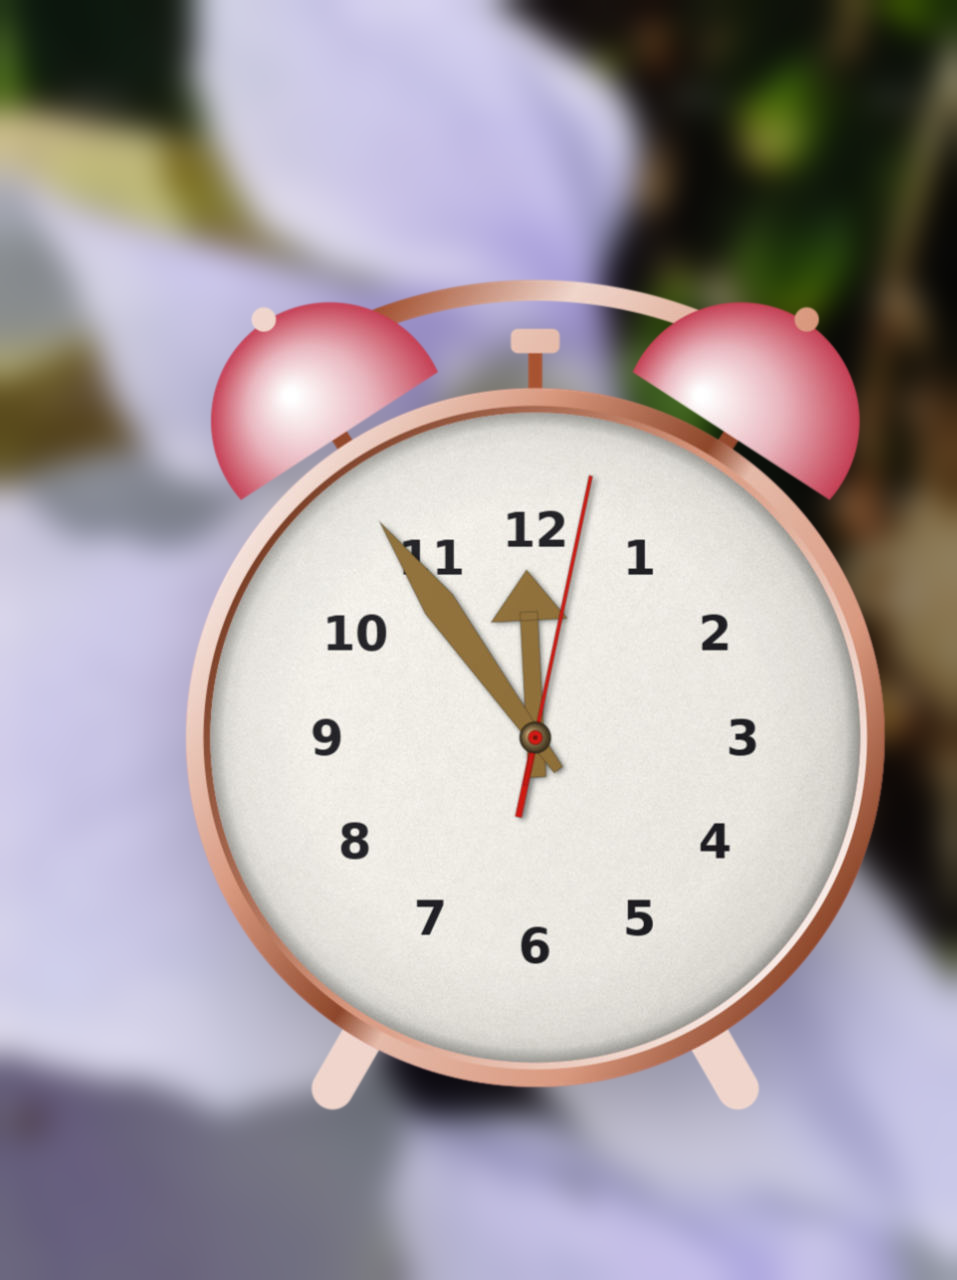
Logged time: 11 h 54 min 02 s
